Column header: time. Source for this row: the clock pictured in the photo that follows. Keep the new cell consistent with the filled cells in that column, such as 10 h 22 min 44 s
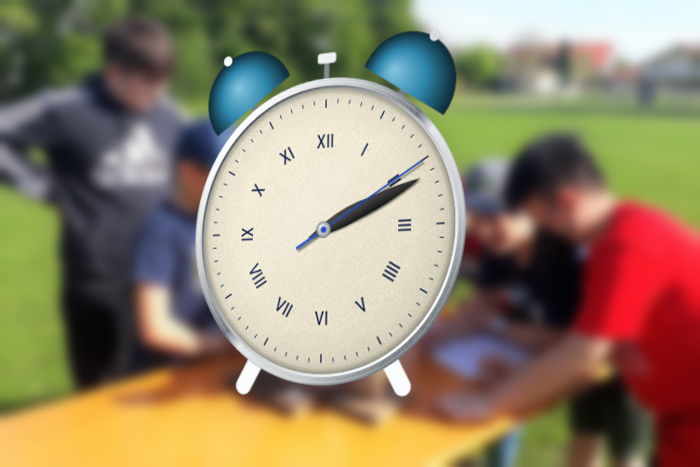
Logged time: 2 h 11 min 10 s
